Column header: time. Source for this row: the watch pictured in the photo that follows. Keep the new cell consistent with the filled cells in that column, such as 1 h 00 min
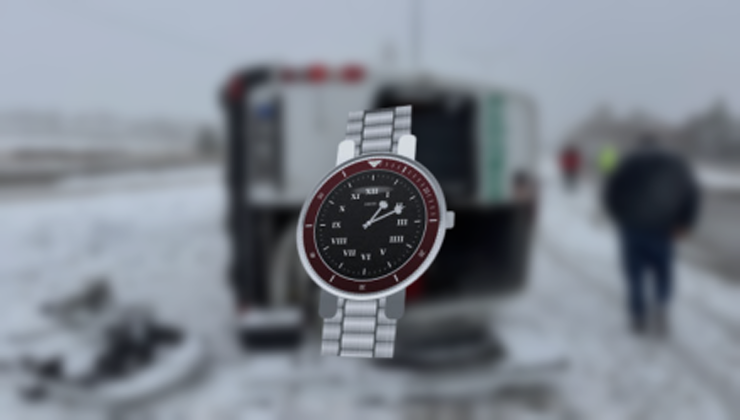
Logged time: 1 h 11 min
